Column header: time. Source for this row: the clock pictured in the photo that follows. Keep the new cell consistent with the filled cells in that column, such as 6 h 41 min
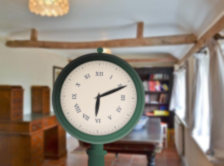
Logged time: 6 h 11 min
